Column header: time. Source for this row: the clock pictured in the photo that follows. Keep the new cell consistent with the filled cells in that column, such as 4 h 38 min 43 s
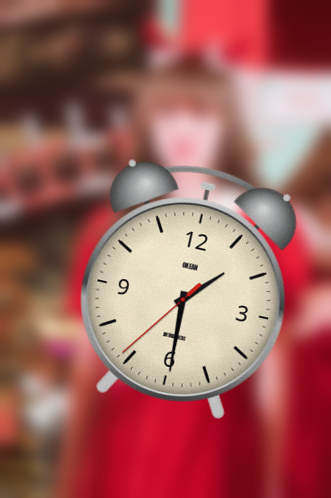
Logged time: 1 h 29 min 36 s
